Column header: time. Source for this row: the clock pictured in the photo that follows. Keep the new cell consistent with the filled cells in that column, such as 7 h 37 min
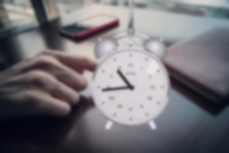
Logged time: 10 h 44 min
